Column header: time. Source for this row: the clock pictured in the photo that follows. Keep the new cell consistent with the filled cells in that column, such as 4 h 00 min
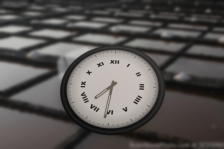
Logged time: 7 h 31 min
